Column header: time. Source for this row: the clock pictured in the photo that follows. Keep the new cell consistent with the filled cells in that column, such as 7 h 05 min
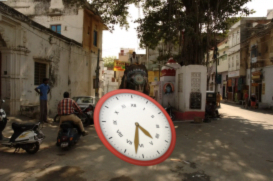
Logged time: 4 h 32 min
